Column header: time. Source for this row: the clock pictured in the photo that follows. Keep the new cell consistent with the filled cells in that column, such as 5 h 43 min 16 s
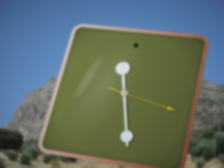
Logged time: 11 h 27 min 17 s
